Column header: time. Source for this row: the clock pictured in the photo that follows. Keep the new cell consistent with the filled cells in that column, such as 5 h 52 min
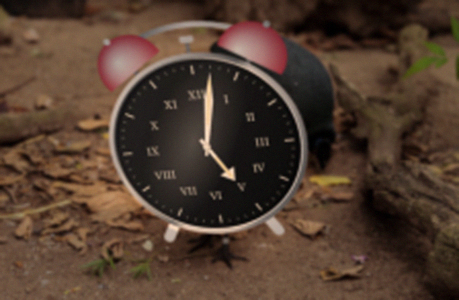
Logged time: 5 h 02 min
